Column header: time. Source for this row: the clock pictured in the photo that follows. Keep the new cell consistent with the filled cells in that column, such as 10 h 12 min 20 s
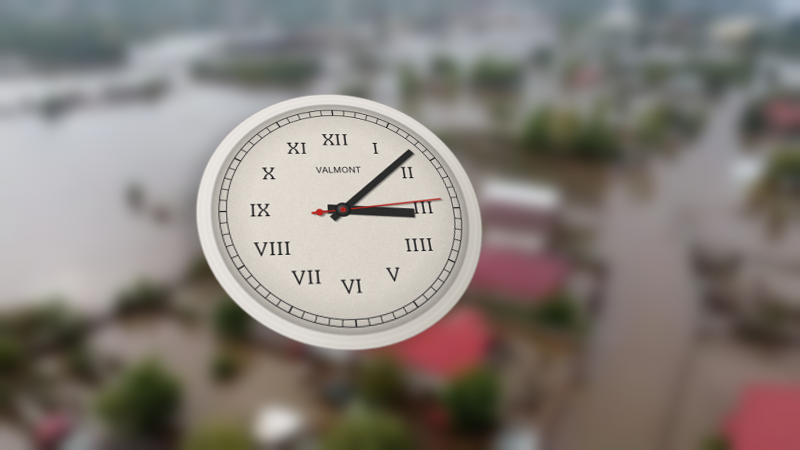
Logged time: 3 h 08 min 14 s
